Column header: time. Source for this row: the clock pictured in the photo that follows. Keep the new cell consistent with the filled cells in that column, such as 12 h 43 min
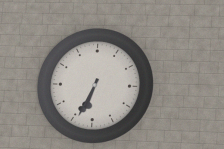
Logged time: 6 h 34 min
